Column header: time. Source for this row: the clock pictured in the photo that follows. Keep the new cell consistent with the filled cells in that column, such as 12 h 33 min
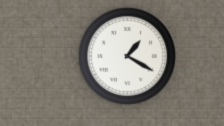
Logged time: 1 h 20 min
